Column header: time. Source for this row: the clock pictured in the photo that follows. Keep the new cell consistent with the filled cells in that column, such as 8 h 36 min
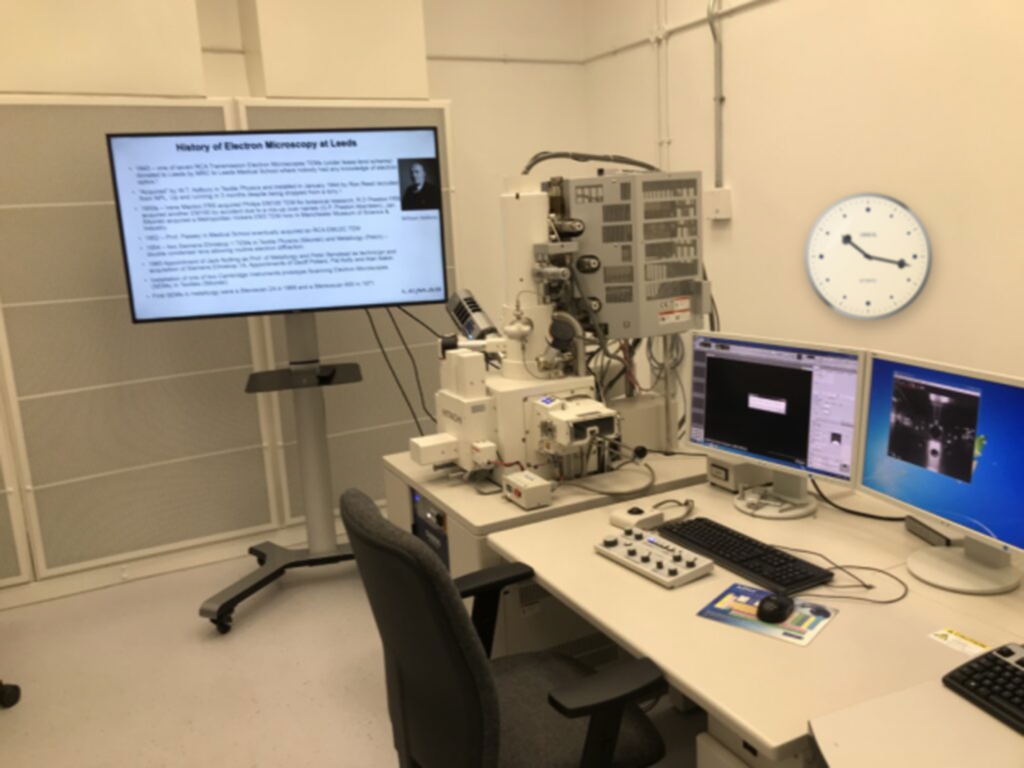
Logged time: 10 h 17 min
